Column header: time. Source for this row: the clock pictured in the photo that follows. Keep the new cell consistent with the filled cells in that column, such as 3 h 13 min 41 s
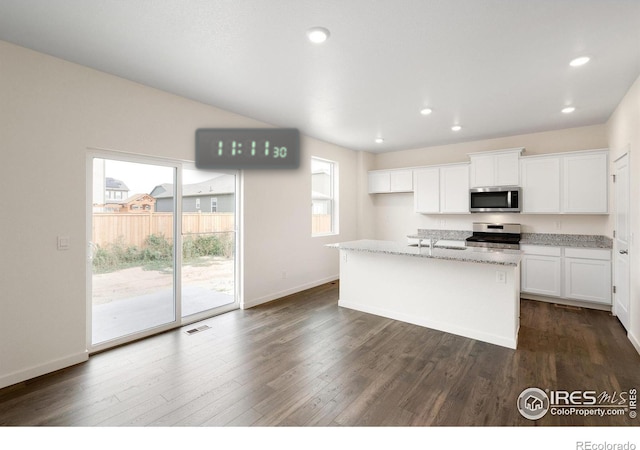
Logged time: 11 h 11 min 30 s
